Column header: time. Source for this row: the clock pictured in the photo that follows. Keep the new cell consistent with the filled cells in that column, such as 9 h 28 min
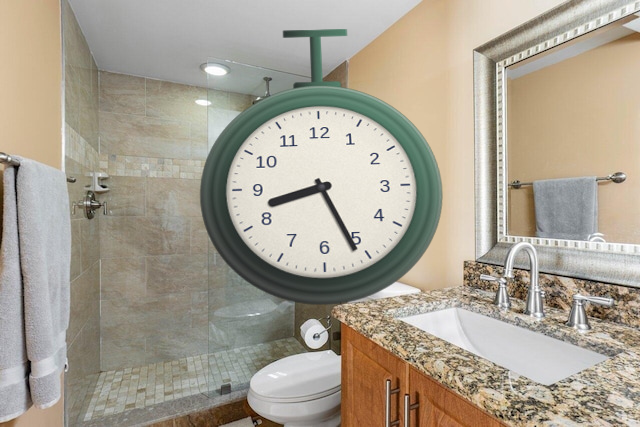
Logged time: 8 h 26 min
